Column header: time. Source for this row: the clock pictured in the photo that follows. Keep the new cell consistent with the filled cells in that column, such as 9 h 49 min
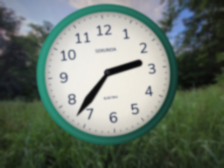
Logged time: 2 h 37 min
